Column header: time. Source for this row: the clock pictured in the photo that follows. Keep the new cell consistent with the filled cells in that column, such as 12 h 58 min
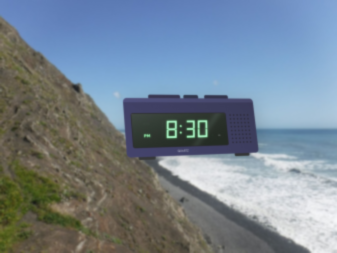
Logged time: 8 h 30 min
